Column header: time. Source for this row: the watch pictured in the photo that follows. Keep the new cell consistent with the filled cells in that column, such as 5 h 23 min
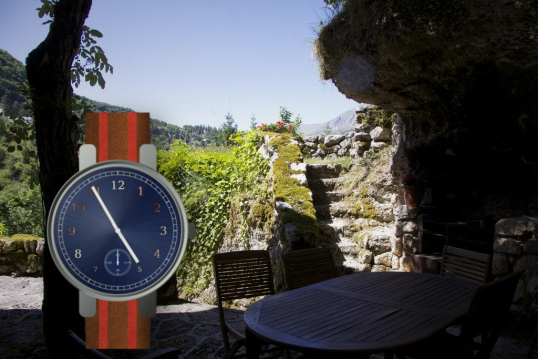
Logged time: 4 h 55 min
